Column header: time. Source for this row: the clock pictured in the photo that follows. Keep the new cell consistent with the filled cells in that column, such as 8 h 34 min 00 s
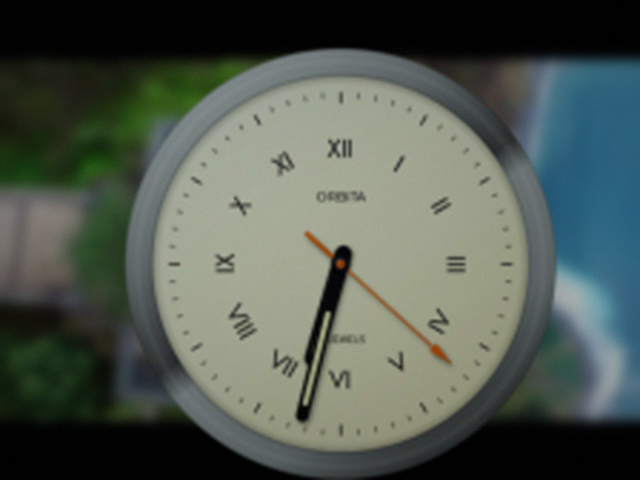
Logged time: 6 h 32 min 22 s
